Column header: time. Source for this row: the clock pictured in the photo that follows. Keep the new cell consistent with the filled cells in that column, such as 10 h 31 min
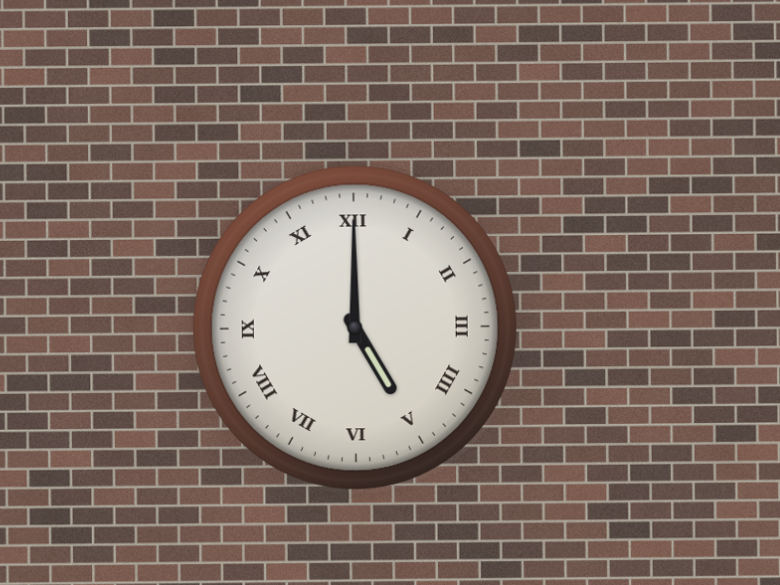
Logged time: 5 h 00 min
